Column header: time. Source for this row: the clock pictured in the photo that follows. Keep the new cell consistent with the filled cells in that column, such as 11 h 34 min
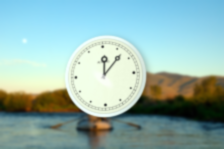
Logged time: 12 h 07 min
